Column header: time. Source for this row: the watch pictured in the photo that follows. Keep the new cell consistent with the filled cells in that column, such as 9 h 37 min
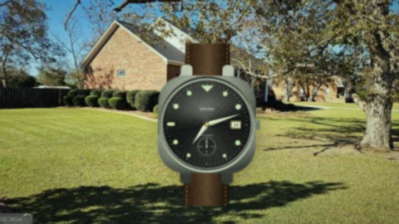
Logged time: 7 h 12 min
